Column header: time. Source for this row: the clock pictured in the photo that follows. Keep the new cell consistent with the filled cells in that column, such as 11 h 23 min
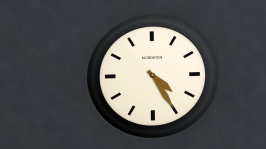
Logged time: 4 h 25 min
